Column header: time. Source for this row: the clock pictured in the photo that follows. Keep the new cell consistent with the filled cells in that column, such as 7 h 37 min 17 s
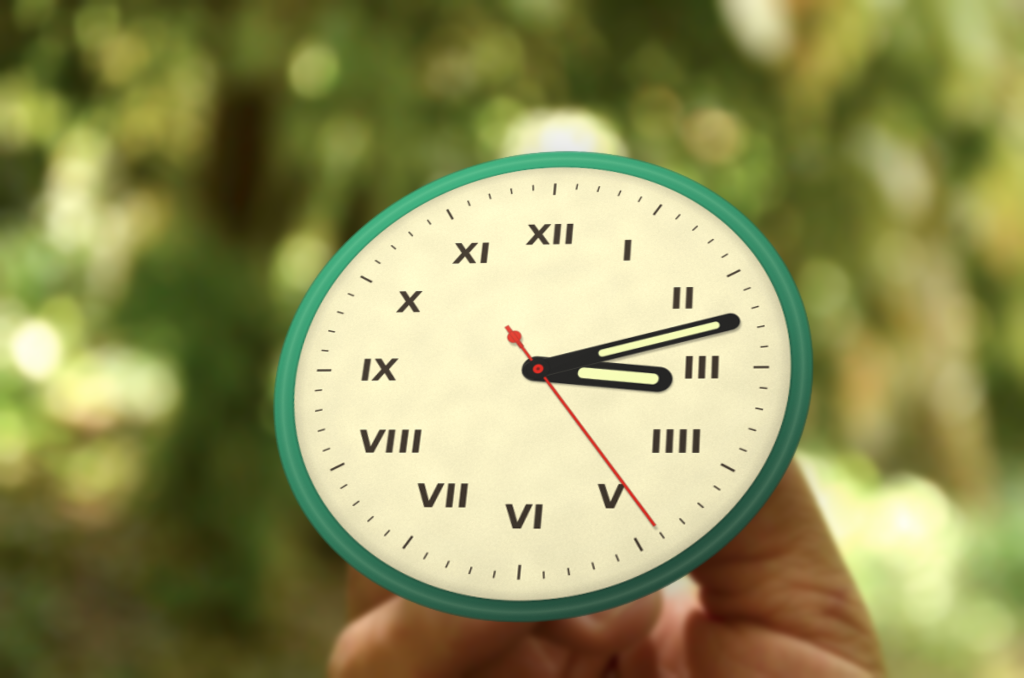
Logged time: 3 h 12 min 24 s
